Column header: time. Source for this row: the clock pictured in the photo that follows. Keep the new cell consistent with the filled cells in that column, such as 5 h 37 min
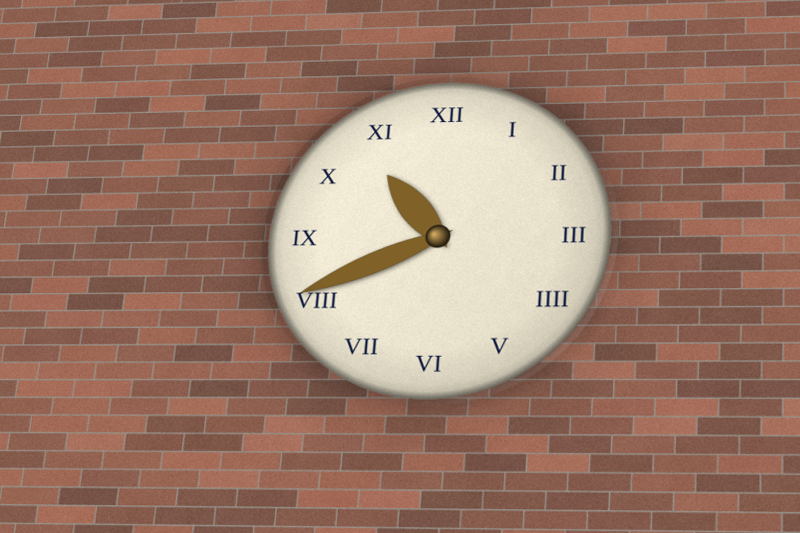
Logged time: 10 h 41 min
